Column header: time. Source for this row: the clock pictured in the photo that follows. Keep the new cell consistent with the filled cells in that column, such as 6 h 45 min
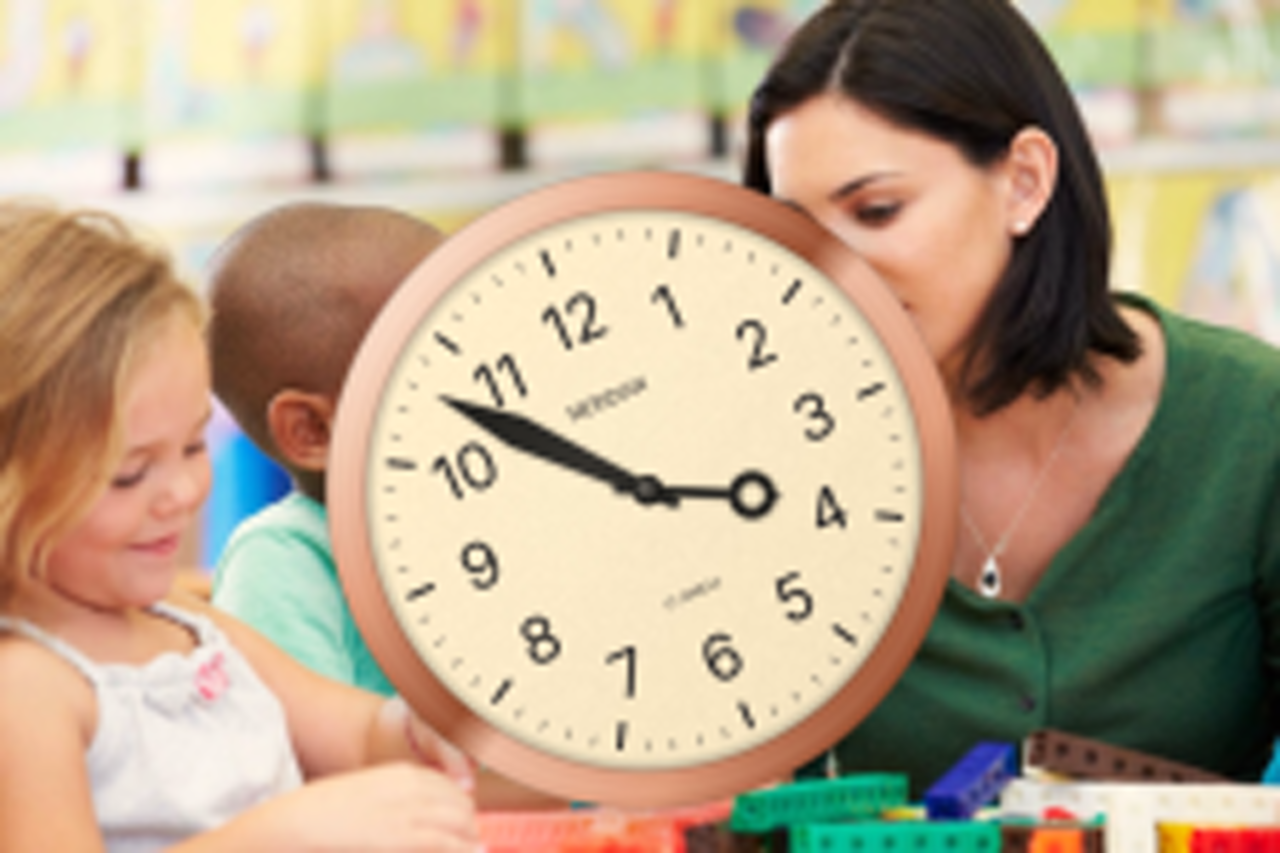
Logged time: 3 h 53 min
